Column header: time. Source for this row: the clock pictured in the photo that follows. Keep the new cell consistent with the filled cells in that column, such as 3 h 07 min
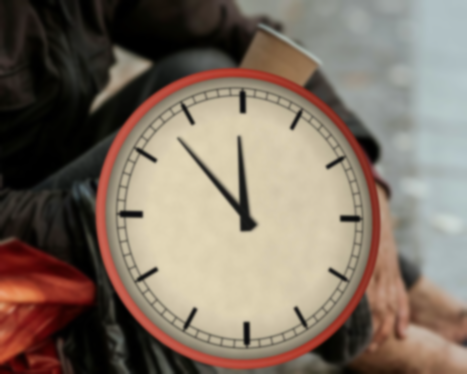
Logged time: 11 h 53 min
